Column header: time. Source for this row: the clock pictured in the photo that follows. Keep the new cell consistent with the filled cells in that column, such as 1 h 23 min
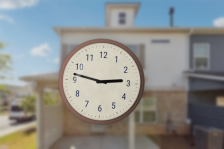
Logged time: 2 h 47 min
